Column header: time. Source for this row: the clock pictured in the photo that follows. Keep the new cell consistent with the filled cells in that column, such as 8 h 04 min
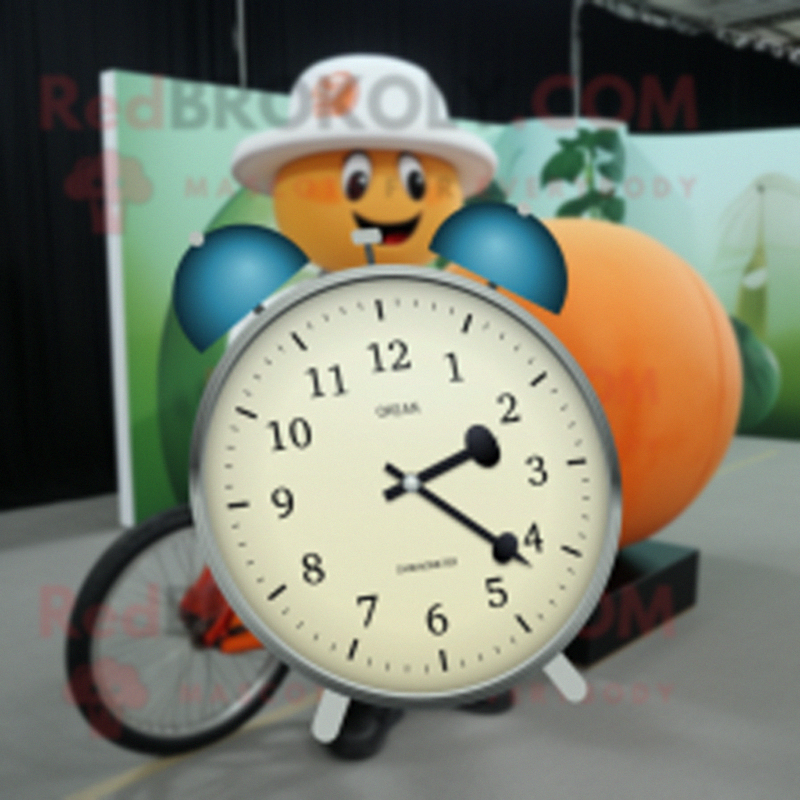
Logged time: 2 h 22 min
